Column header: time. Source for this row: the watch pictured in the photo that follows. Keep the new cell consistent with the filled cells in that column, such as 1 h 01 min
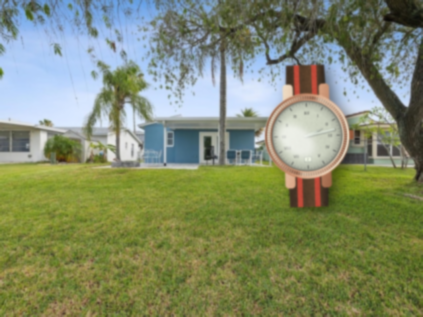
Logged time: 2 h 13 min
